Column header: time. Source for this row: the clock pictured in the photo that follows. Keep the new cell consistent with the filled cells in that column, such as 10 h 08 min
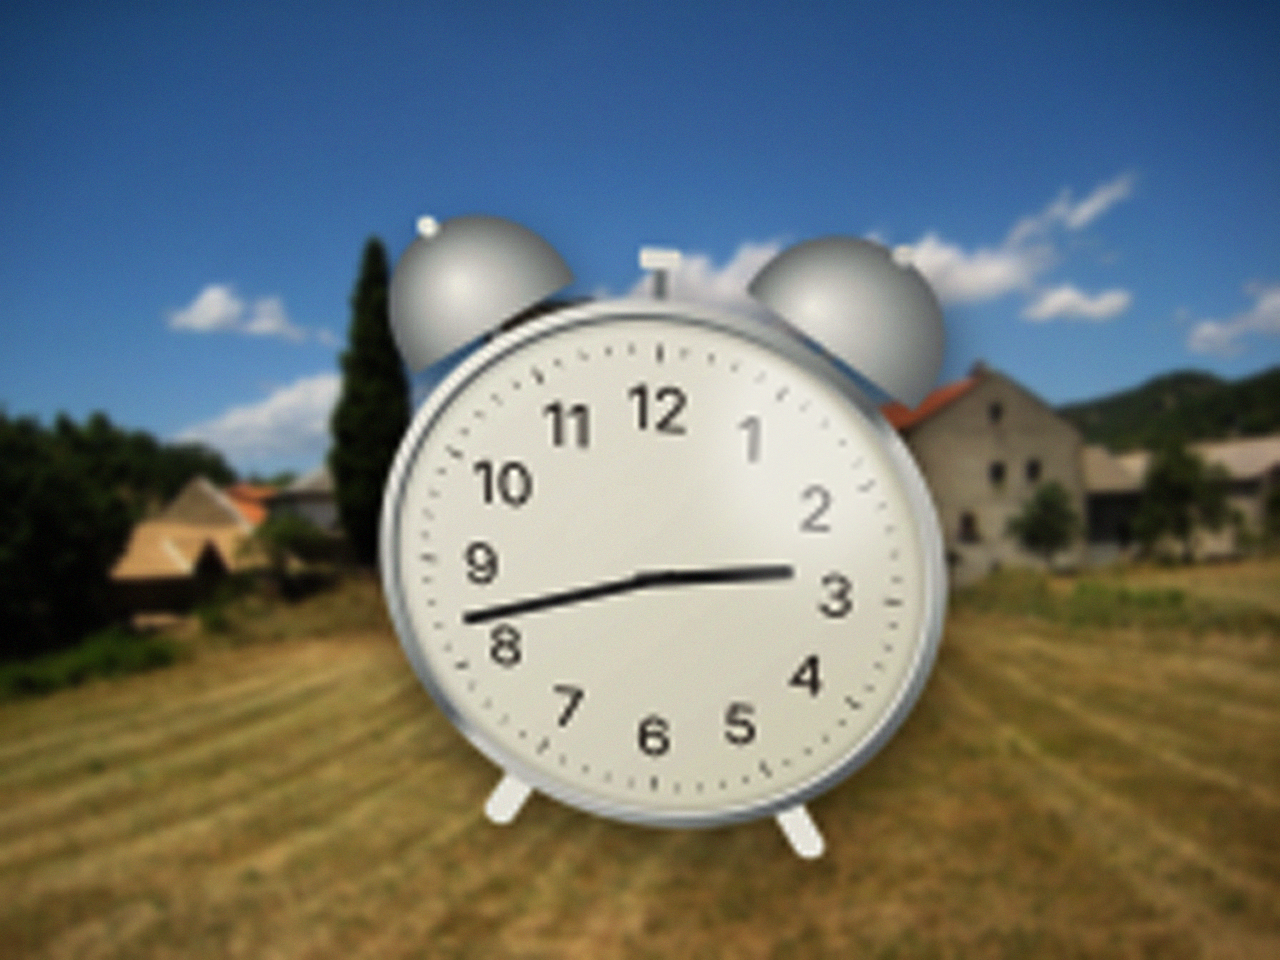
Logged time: 2 h 42 min
